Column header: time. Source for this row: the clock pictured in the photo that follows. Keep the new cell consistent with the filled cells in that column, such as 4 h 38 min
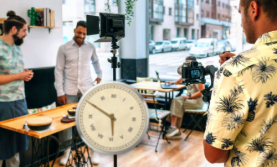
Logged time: 5 h 50 min
